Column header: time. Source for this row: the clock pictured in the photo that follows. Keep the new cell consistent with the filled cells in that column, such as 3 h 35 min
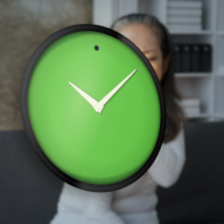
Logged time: 10 h 08 min
